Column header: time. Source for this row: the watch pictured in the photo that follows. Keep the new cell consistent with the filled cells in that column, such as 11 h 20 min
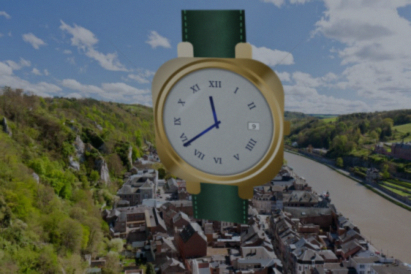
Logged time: 11 h 39 min
